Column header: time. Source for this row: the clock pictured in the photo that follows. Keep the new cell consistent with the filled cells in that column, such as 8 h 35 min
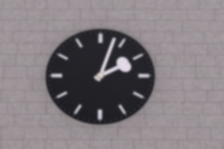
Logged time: 2 h 03 min
